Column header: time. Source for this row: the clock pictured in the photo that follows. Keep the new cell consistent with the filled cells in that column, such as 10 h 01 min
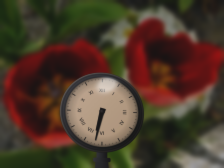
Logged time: 6 h 32 min
